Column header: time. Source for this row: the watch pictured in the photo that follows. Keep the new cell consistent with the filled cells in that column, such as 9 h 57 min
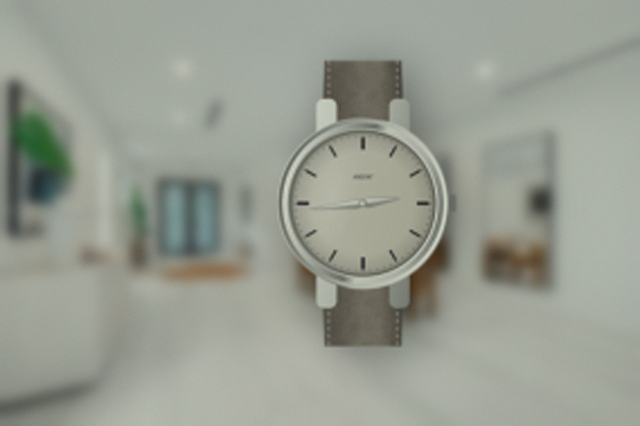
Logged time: 2 h 44 min
